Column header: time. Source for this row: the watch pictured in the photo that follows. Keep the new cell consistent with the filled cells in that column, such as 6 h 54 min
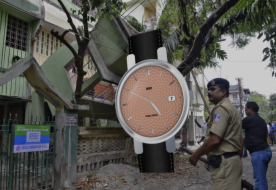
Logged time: 4 h 50 min
